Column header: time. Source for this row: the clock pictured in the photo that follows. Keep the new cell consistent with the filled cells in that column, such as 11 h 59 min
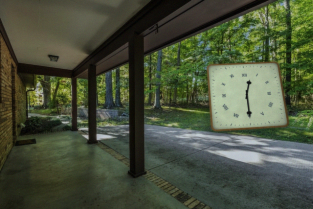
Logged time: 12 h 30 min
